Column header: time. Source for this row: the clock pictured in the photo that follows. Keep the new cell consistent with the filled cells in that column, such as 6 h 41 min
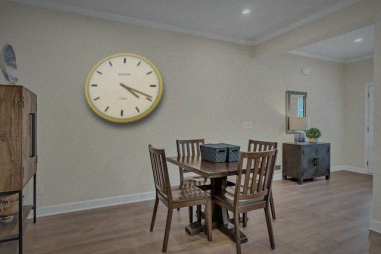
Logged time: 4 h 19 min
